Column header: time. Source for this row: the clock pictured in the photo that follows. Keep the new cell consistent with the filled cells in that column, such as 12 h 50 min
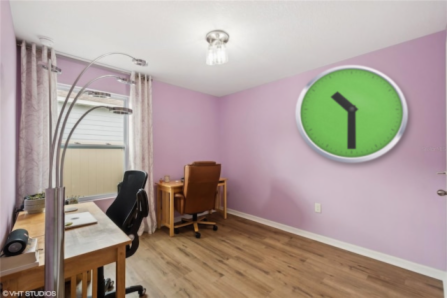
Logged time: 10 h 30 min
